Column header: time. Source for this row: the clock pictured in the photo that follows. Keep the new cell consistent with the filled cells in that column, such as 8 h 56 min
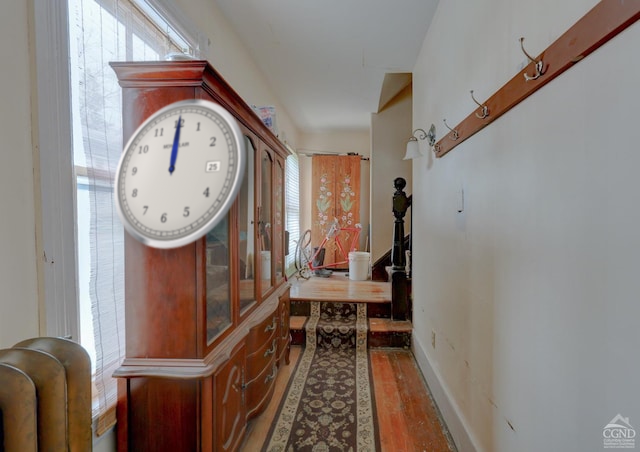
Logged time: 12 h 00 min
